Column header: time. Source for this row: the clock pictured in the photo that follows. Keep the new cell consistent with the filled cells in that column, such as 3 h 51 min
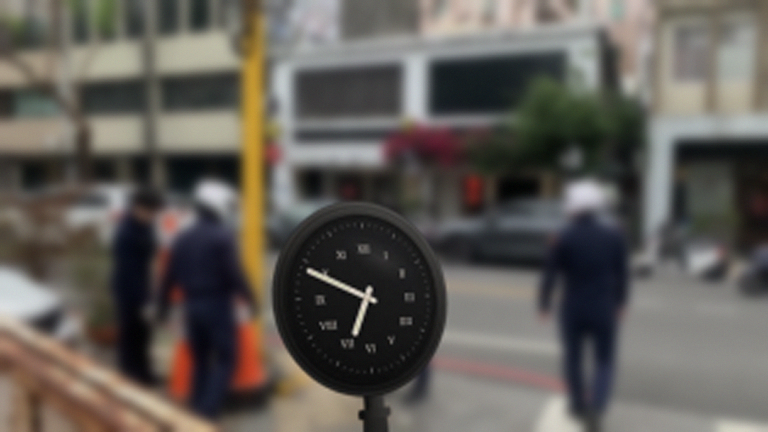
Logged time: 6 h 49 min
